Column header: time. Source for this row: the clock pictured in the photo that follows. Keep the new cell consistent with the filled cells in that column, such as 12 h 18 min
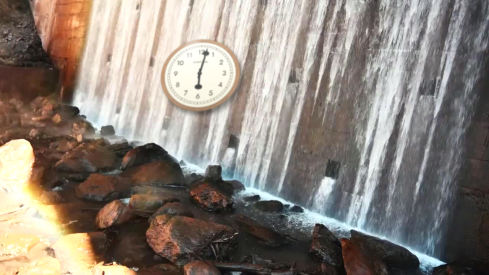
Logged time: 6 h 02 min
